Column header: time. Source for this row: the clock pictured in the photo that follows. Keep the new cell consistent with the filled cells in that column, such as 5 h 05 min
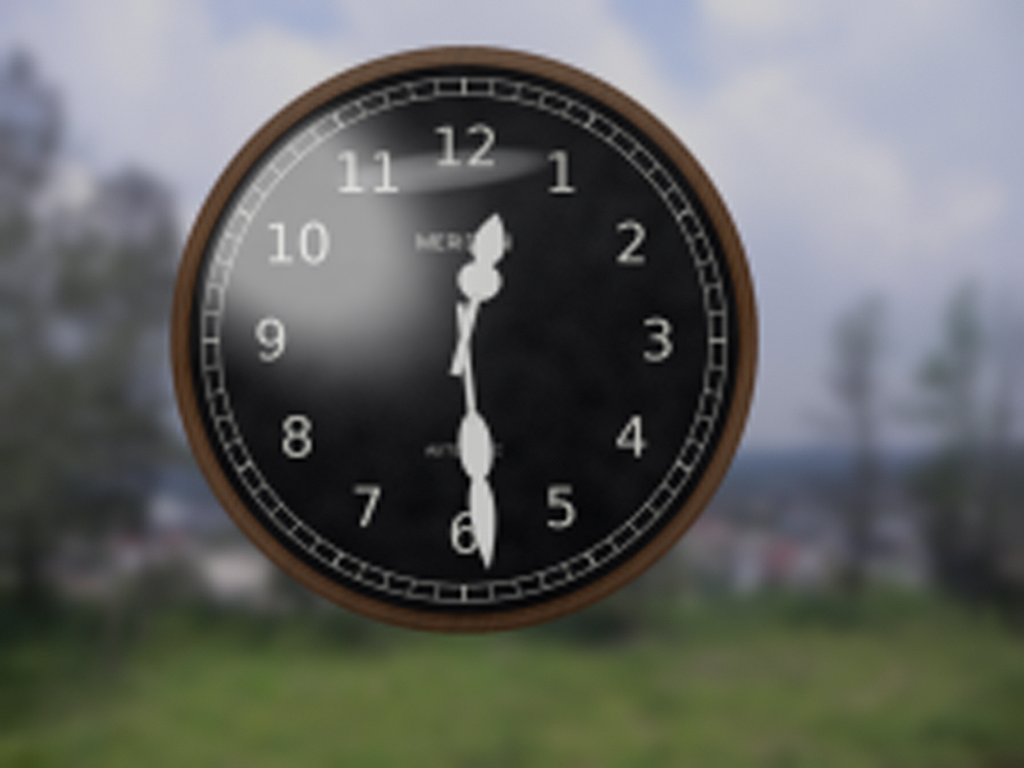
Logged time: 12 h 29 min
